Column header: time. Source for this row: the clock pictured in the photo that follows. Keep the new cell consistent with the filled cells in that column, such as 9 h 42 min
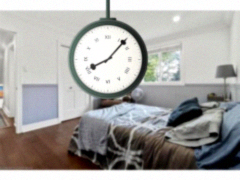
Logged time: 8 h 07 min
